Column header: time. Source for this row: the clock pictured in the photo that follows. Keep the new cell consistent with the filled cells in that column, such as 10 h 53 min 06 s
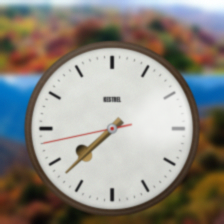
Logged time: 7 h 37 min 43 s
